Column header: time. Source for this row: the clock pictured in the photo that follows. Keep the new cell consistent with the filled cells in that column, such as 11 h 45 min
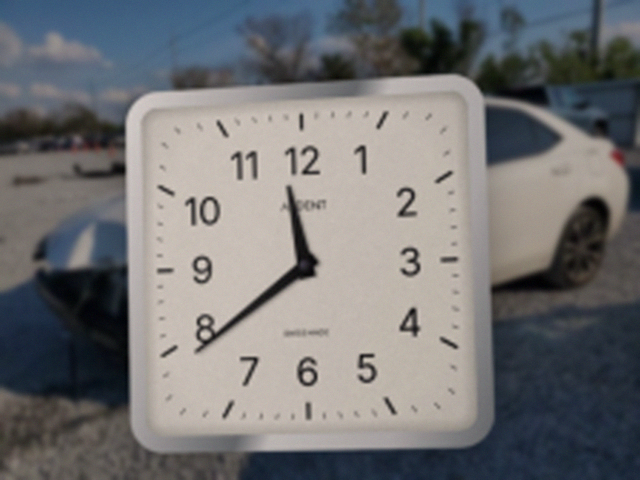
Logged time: 11 h 39 min
